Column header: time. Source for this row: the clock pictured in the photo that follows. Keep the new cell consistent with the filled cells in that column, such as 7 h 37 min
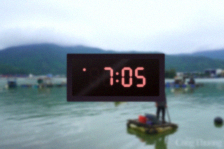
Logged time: 7 h 05 min
